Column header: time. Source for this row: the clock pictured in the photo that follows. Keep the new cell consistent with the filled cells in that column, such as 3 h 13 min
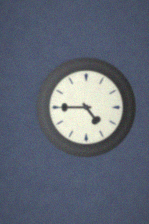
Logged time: 4 h 45 min
